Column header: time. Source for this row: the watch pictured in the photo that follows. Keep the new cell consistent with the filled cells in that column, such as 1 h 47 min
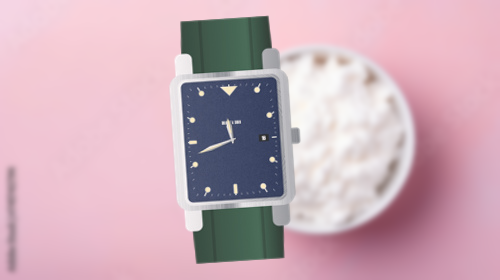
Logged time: 11 h 42 min
